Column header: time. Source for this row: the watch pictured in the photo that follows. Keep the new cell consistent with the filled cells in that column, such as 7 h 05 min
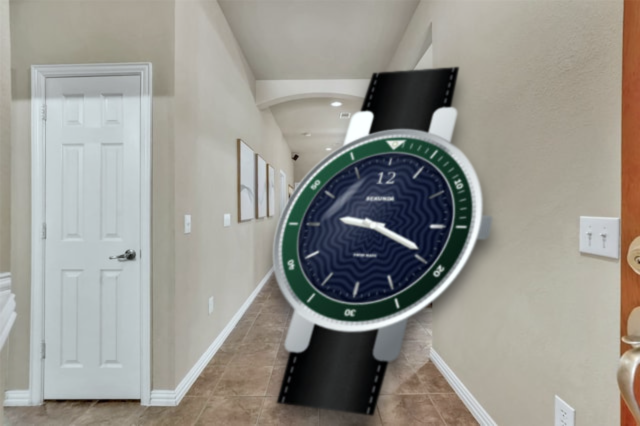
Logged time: 9 h 19 min
